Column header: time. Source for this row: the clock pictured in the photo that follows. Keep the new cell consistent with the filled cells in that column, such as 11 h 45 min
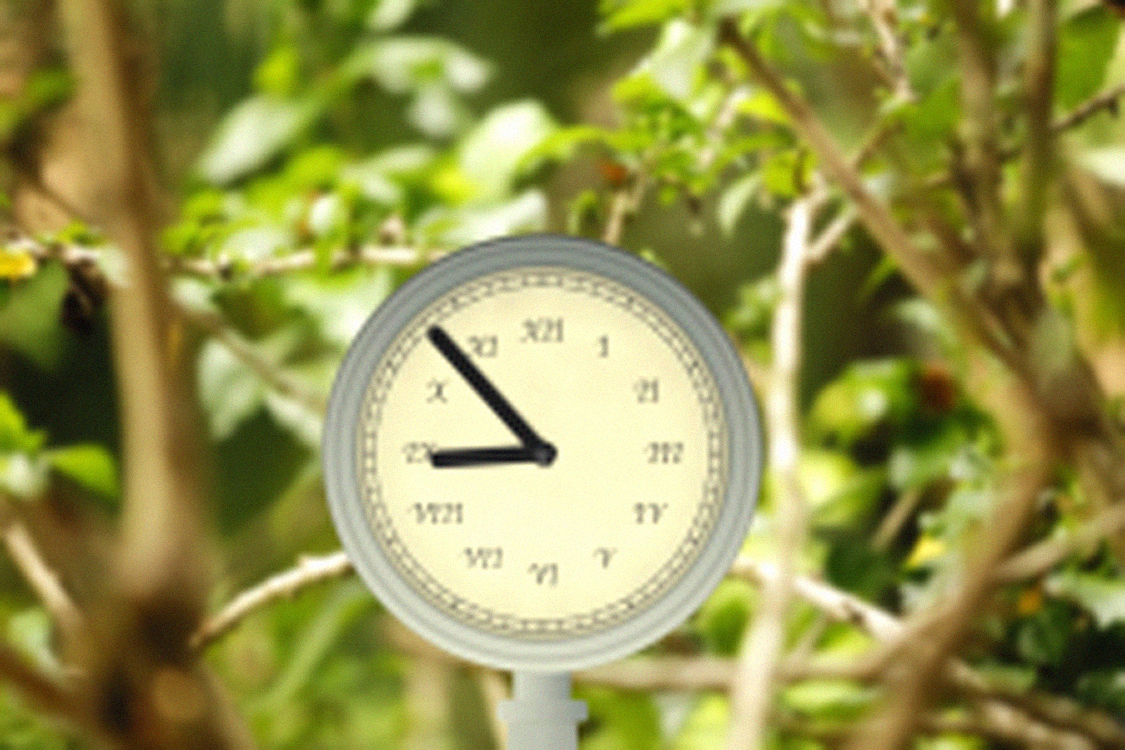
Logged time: 8 h 53 min
